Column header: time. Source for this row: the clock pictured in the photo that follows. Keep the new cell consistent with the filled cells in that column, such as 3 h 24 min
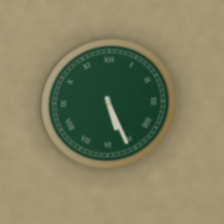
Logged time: 5 h 26 min
